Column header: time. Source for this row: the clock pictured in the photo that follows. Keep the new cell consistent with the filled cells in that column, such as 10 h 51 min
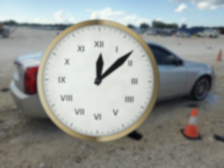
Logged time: 12 h 08 min
